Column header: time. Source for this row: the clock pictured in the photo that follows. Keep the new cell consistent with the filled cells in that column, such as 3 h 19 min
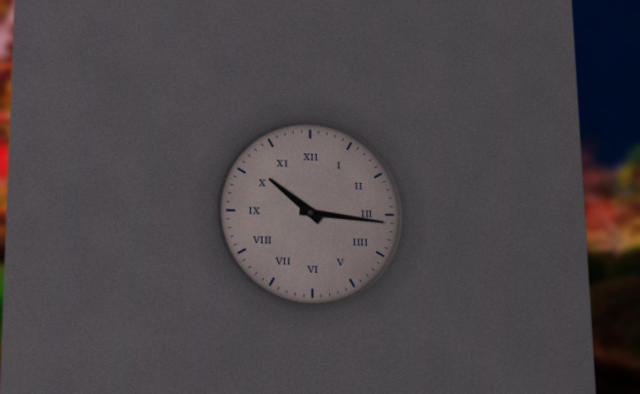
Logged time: 10 h 16 min
